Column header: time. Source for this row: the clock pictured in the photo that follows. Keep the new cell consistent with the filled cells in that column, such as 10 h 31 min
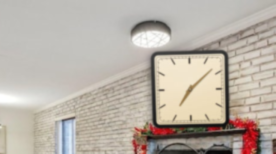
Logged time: 7 h 08 min
